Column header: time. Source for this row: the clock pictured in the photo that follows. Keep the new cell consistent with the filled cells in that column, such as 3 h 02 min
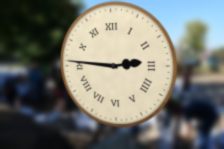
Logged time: 2 h 46 min
